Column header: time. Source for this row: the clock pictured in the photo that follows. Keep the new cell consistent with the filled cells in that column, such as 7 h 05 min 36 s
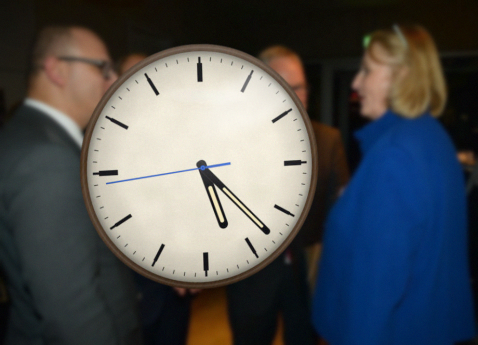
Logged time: 5 h 22 min 44 s
